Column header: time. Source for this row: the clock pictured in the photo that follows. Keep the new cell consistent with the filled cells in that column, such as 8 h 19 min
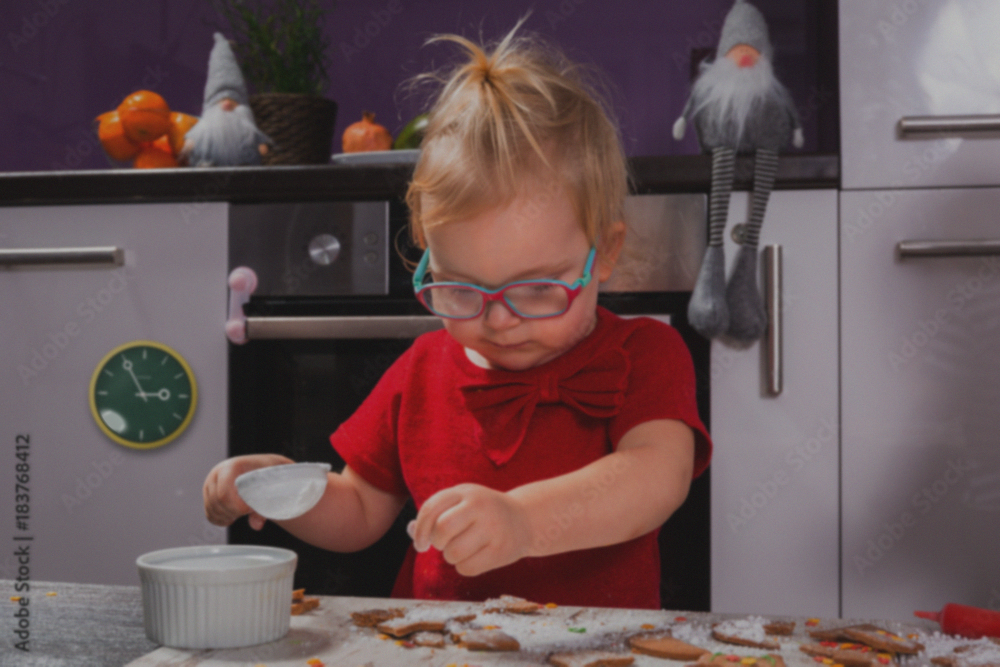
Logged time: 2 h 55 min
